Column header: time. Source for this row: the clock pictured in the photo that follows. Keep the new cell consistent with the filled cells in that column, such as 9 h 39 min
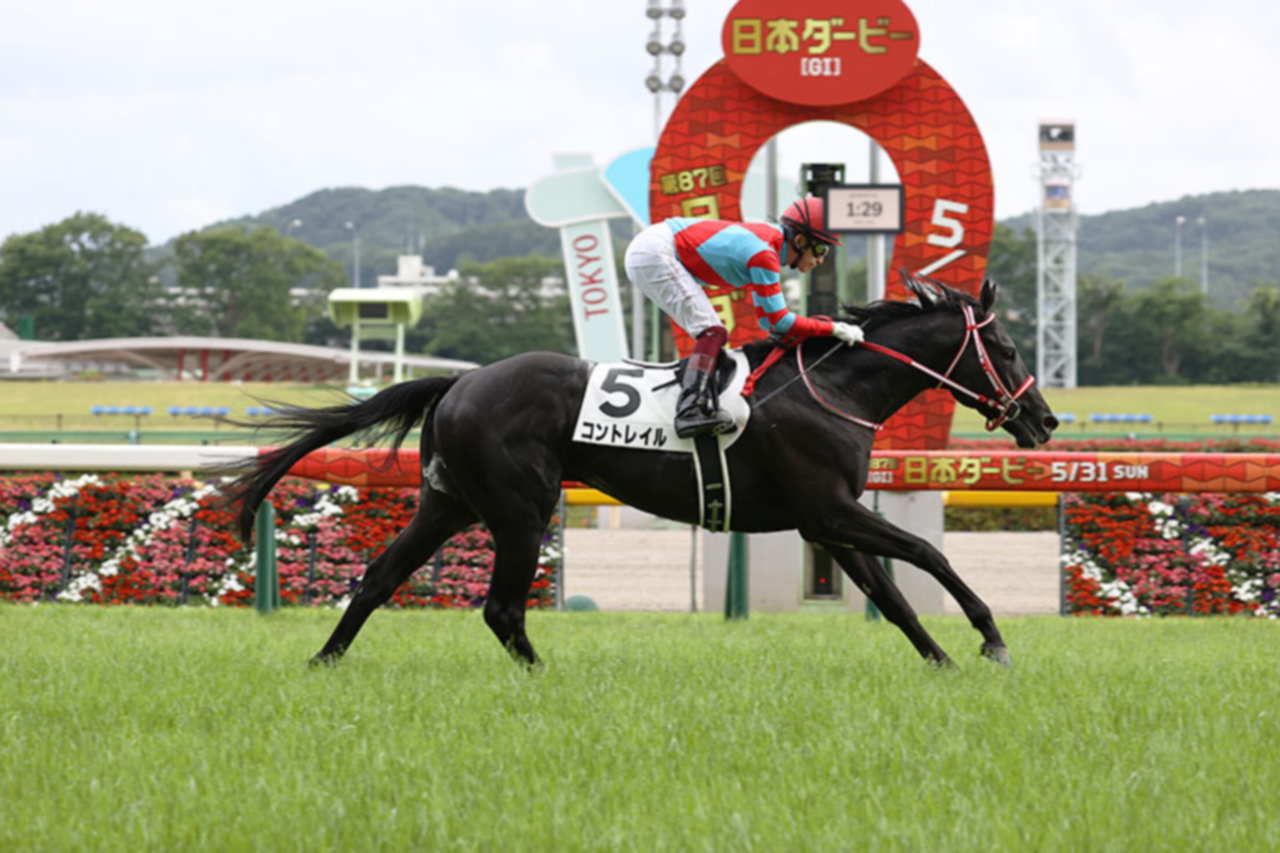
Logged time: 1 h 29 min
